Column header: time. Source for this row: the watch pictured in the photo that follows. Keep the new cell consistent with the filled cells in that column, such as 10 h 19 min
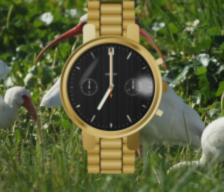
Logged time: 7 h 00 min
